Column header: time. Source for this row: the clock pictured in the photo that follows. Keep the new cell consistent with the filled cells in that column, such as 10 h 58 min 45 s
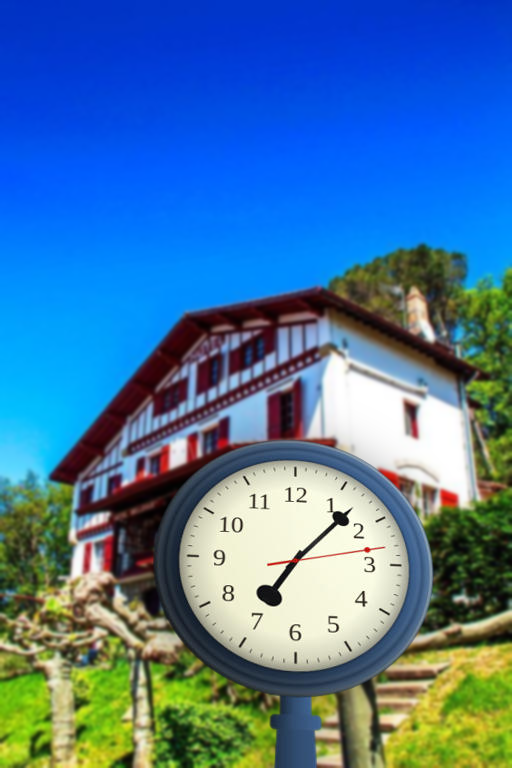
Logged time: 7 h 07 min 13 s
